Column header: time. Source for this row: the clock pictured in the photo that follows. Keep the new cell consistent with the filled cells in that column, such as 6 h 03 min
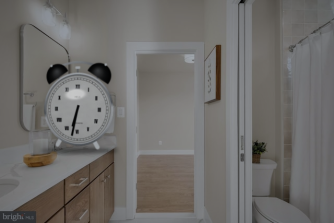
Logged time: 6 h 32 min
